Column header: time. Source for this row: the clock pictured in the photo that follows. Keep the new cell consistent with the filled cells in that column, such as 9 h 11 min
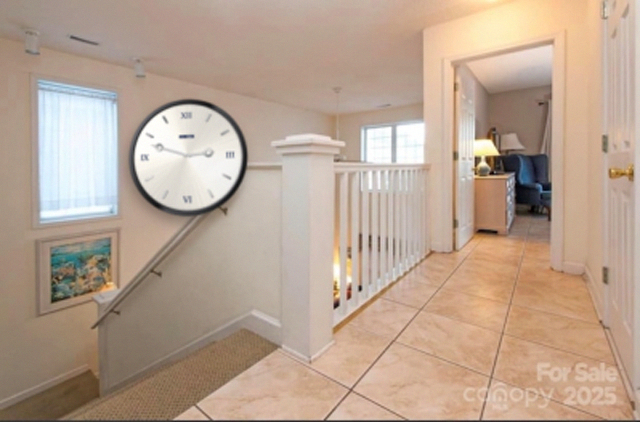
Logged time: 2 h 48 min
